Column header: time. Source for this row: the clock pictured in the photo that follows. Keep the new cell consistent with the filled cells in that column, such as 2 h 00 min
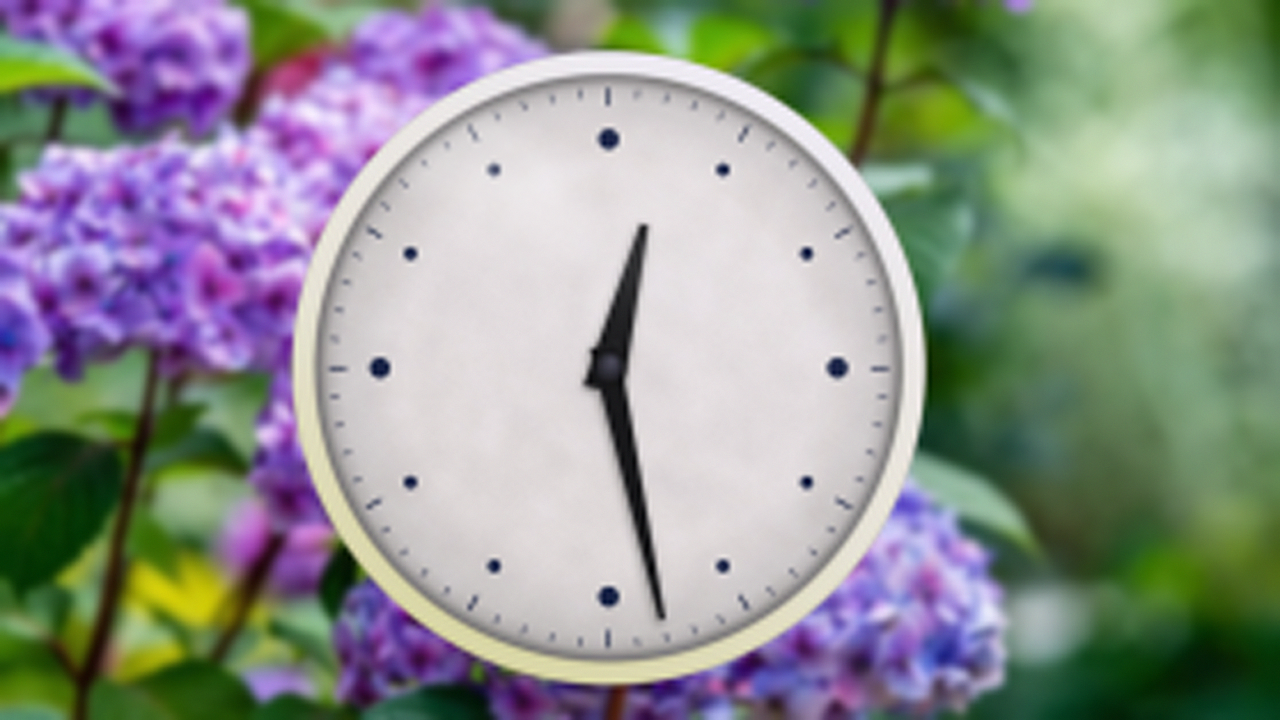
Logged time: 12 h 28 min
